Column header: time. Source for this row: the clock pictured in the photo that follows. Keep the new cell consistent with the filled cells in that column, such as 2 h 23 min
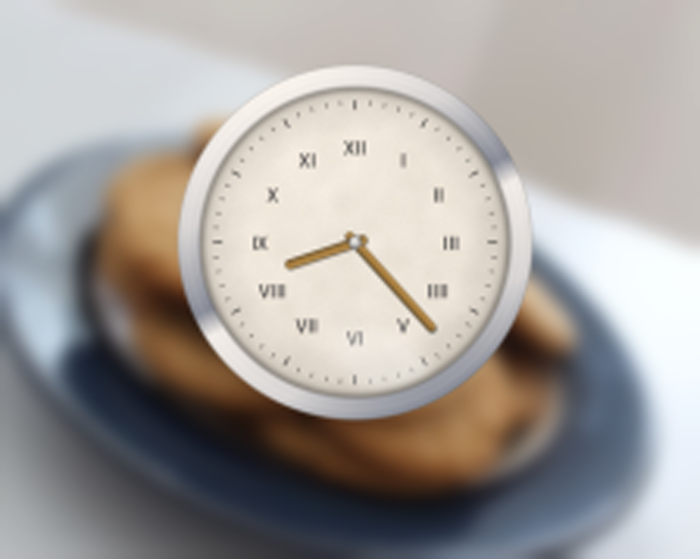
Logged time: 8 h 23 min
